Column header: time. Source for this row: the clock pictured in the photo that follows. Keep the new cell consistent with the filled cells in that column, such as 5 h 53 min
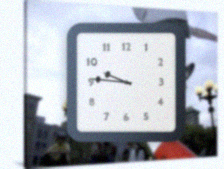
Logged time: 9 h 46 min
